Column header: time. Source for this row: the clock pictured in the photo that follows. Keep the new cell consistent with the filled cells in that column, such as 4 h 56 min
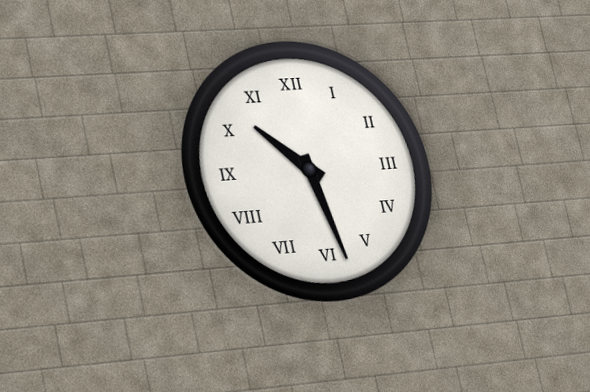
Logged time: 10 h 28 min
